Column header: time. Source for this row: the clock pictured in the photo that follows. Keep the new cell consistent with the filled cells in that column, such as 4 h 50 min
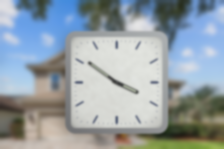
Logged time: 3 h 51 min
